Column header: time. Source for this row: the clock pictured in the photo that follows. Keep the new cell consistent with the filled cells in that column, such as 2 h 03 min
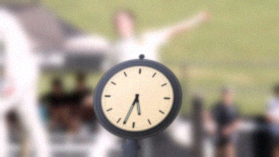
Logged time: 5 h 33 min
